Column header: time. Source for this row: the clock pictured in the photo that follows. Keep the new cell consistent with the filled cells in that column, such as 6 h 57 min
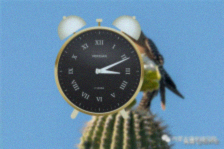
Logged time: 3 h 11 min
